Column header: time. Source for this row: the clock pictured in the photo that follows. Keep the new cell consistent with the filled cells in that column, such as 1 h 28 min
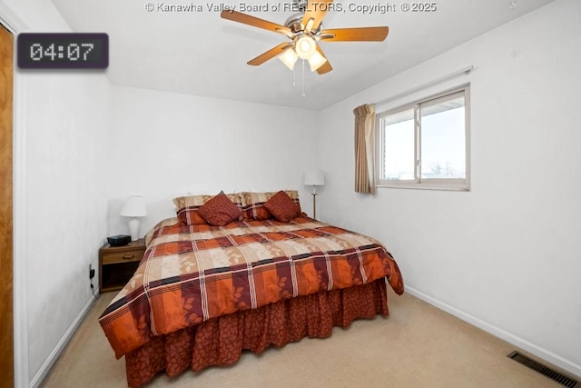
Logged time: 4 h 07 min
